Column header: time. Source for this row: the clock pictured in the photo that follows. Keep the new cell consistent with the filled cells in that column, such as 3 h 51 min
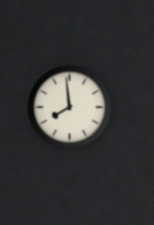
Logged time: 7 h 59 min
